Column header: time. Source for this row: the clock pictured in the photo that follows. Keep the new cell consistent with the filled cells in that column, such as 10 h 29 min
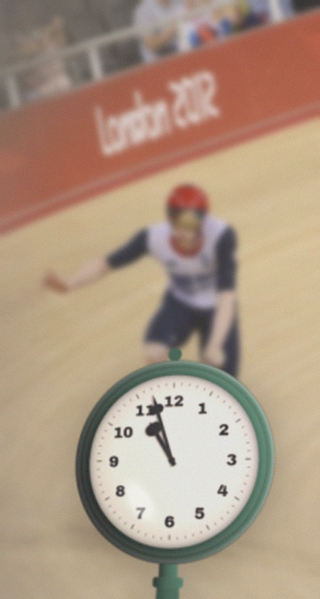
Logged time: 10 h 57 min
